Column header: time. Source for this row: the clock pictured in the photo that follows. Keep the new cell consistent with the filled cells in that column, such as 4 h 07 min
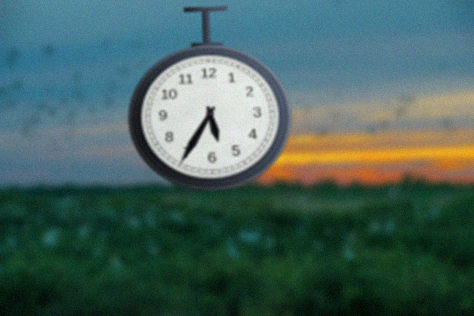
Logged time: 5 h 35 min
